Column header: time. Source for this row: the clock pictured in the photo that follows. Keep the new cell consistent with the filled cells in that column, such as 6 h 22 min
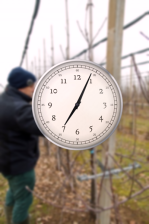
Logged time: 7 h 04 min
